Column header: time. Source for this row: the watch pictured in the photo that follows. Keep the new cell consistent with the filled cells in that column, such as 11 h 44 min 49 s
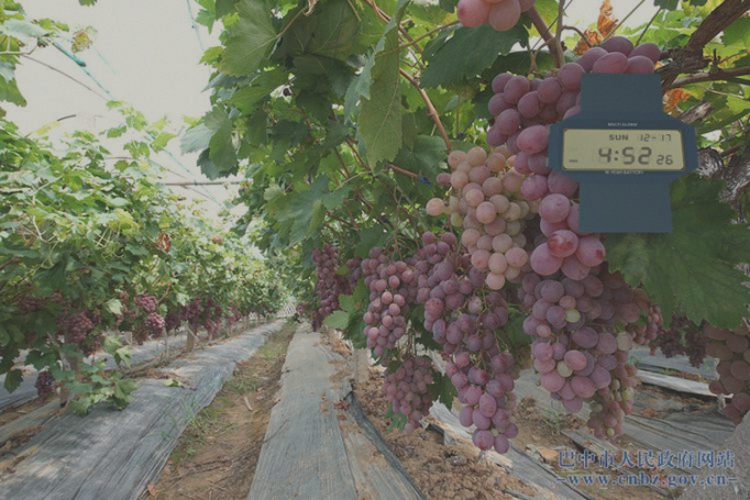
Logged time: 4 h 52 min 26 s
